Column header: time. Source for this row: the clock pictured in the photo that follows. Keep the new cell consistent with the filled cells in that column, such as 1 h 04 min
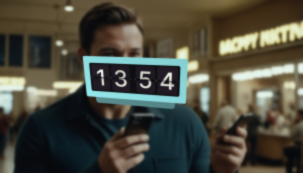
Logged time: 13 h 54 min
